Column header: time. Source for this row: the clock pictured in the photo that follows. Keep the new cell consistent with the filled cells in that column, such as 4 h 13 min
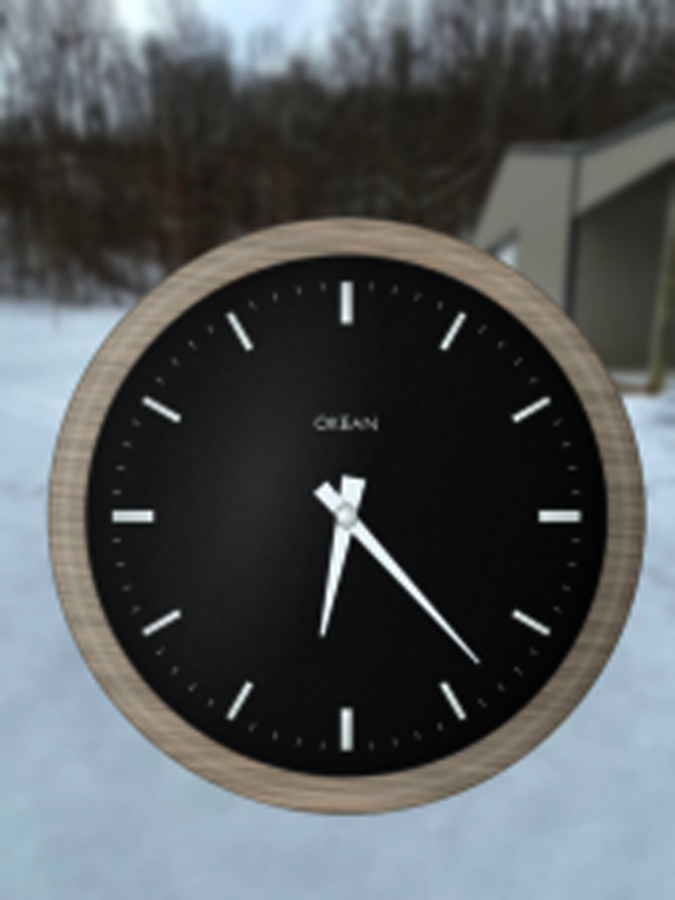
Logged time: 6 h 23 min
